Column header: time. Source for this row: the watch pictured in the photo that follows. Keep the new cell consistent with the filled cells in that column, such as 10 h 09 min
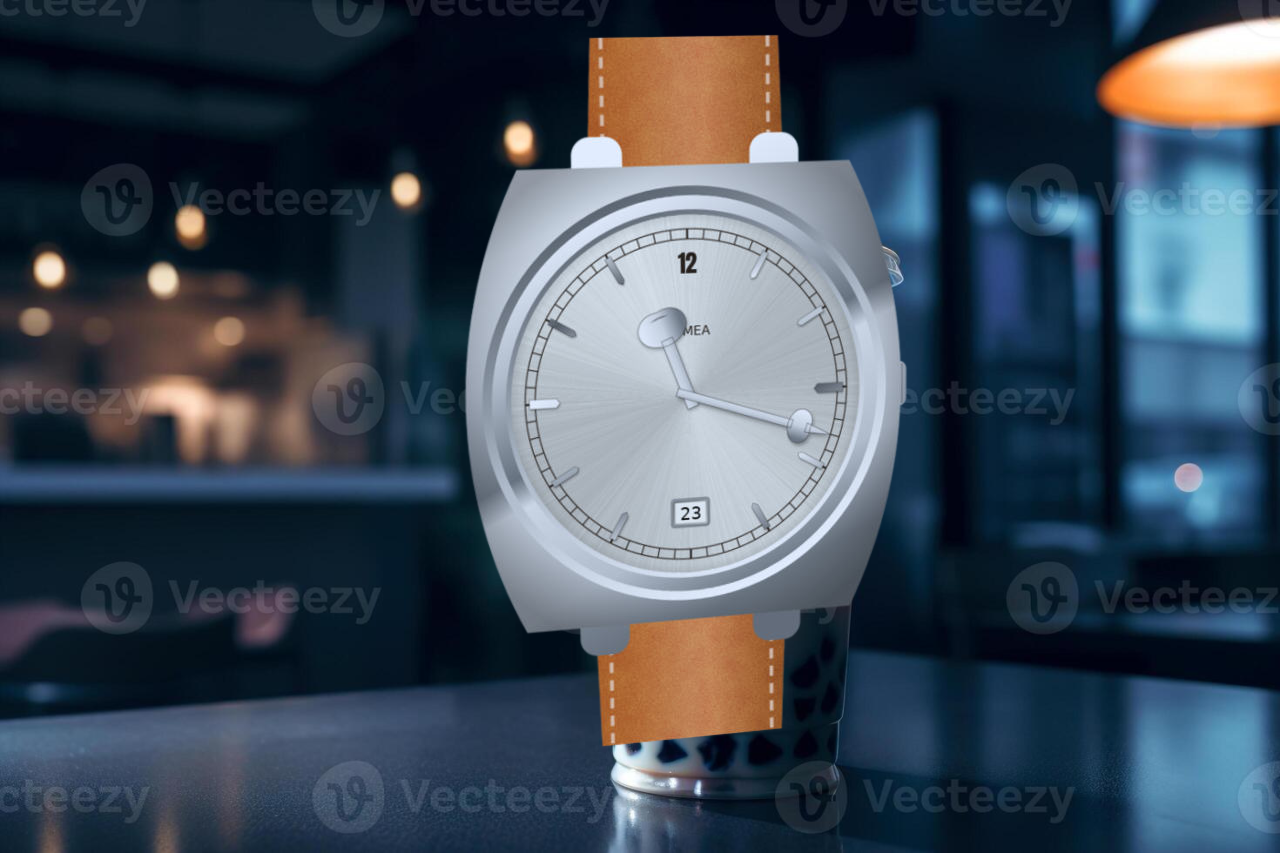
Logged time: 11 h 18 min
